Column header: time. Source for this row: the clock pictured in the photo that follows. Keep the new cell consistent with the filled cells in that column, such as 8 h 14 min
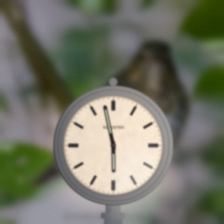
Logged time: 5 h 58 min
